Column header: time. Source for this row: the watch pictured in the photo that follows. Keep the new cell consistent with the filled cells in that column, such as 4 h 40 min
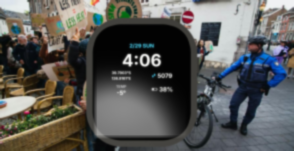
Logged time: 4 h 06 min
